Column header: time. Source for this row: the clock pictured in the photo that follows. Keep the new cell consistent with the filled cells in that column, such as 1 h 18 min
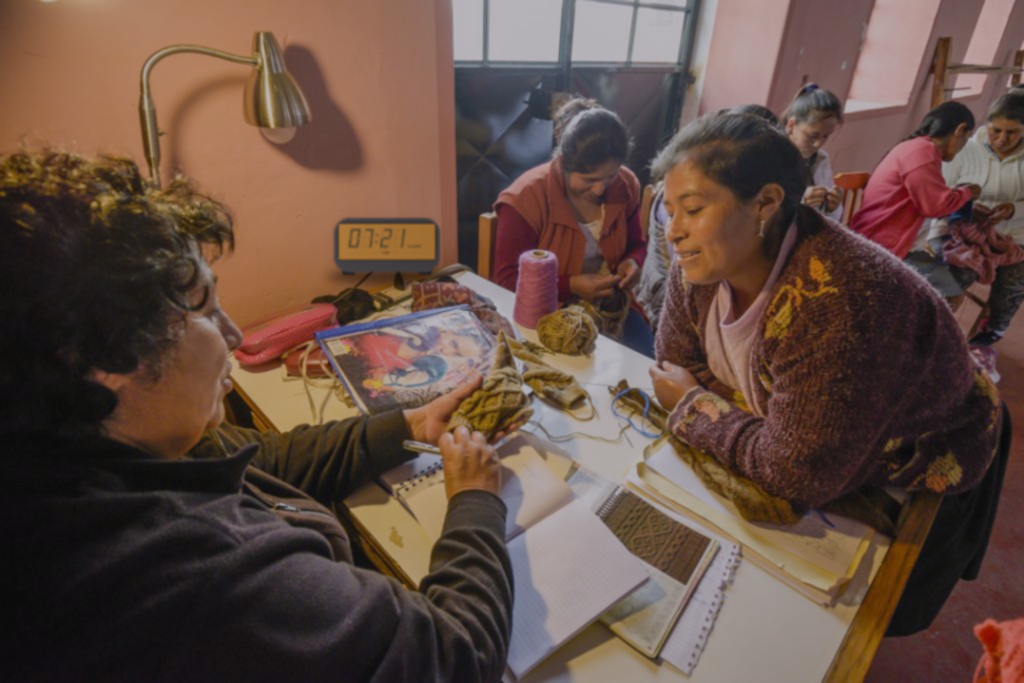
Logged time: 7 h 21 min
